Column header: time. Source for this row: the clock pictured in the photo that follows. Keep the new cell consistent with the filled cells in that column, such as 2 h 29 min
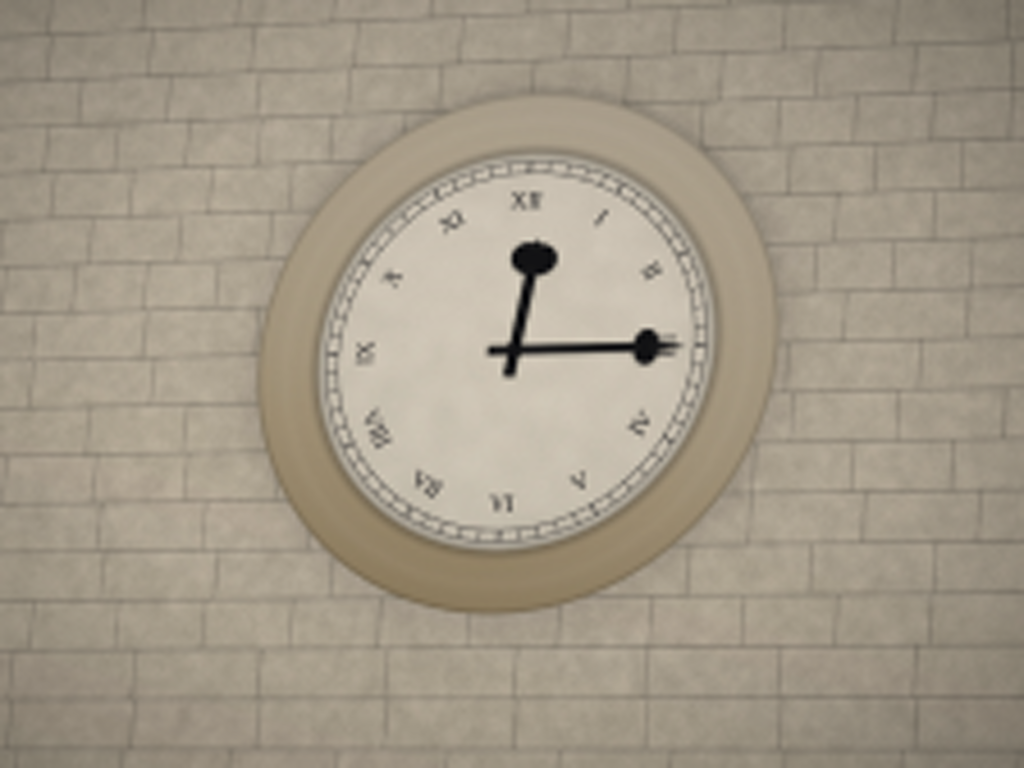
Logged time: 12 h 15 min
